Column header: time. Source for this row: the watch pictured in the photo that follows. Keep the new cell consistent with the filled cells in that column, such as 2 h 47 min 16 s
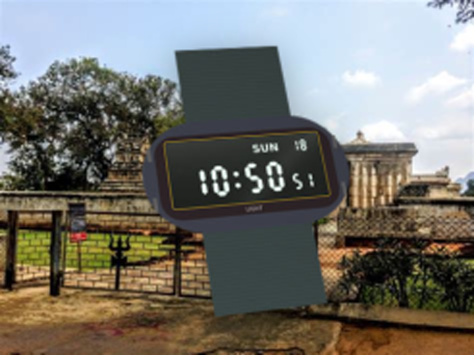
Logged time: 10 h 50 min 51 s
